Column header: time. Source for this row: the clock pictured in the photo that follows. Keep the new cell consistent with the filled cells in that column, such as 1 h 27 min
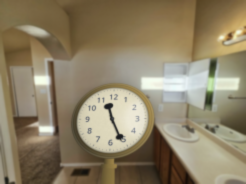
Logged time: 11 h 26 min
